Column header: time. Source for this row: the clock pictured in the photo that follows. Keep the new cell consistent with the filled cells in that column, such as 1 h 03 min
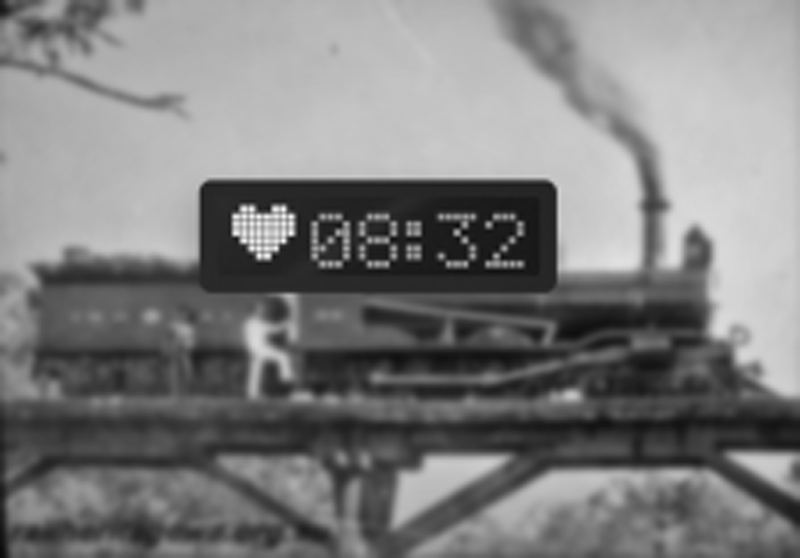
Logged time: 8 h 32 min
